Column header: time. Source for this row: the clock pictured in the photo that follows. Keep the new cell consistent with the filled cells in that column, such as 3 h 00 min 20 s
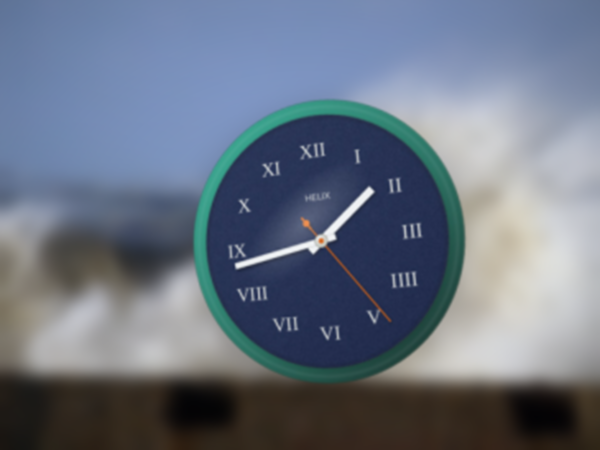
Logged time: 1 h 43 min 24 s
